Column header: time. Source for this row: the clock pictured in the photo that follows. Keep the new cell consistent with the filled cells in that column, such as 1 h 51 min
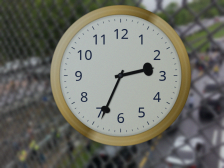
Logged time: 2 h 34 min
